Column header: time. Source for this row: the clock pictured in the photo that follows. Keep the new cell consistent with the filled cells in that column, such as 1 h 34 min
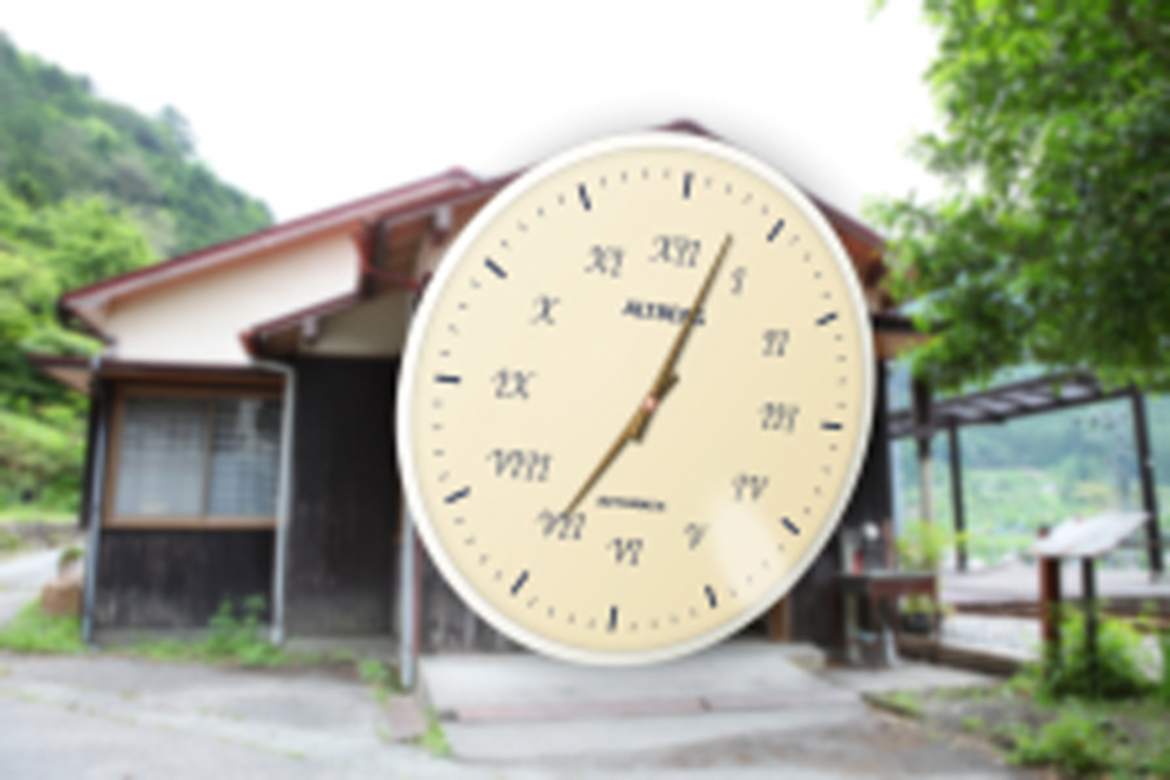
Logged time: 7 h 03 min
